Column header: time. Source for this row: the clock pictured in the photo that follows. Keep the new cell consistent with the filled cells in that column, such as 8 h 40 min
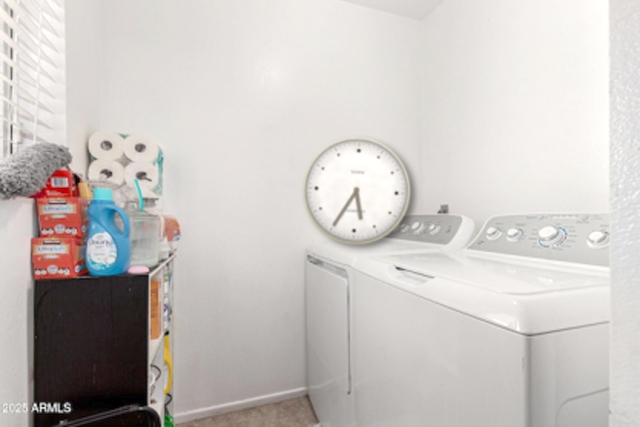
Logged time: 5 h 35 min
